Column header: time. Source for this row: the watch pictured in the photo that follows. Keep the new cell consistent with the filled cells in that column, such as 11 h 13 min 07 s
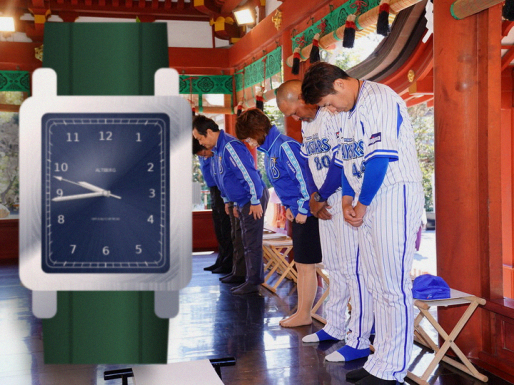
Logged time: 9 h 43 min 48 s
